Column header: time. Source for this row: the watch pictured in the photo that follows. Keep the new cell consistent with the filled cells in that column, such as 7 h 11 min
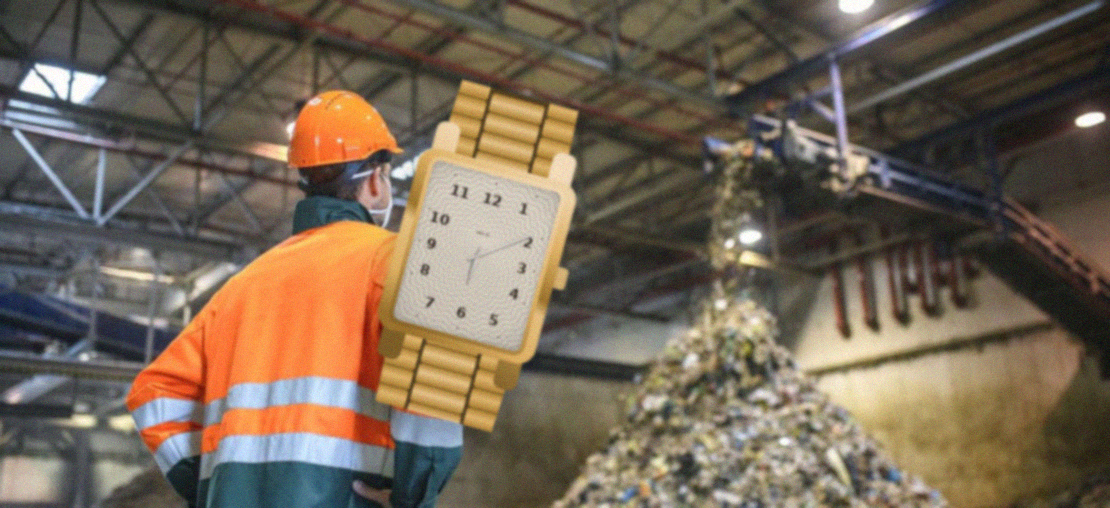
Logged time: 6 h 09 min
